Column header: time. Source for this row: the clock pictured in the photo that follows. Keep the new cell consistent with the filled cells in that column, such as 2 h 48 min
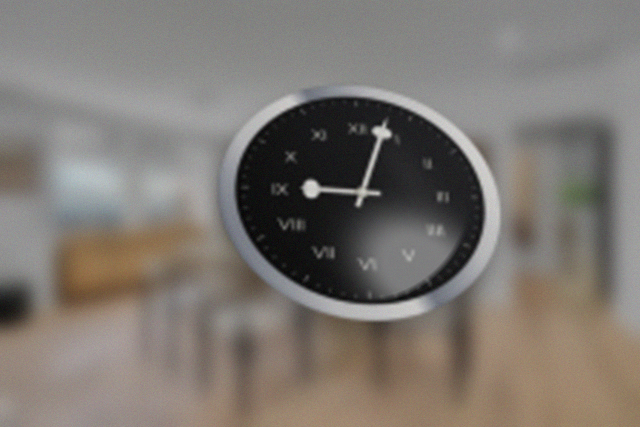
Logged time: 9 h 03 min
